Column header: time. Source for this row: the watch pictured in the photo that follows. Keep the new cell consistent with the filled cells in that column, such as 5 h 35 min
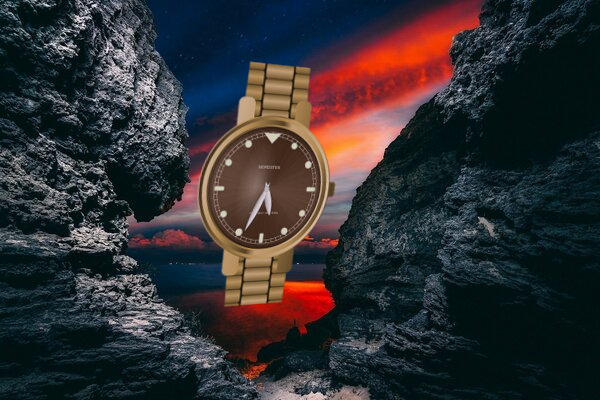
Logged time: 5 h 34 min
